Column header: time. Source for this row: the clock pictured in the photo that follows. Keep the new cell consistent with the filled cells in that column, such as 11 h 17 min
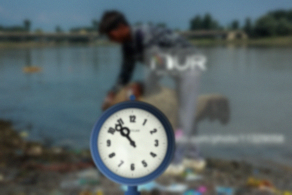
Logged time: 10 h 53 min
